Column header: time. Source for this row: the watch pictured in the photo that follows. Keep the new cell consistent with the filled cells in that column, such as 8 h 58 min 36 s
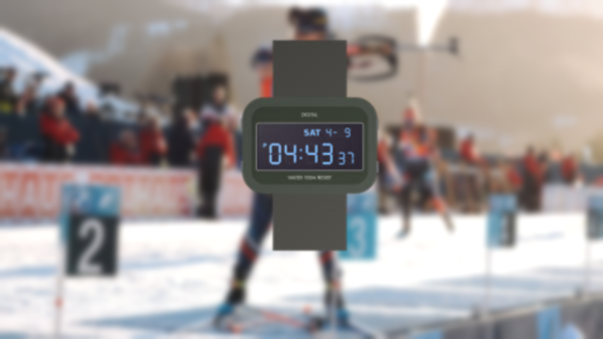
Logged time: 4 h 43 min 37 s
